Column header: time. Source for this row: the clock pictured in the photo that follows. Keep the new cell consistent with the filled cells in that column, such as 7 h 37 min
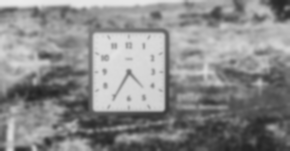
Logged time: 4 h 35 min
